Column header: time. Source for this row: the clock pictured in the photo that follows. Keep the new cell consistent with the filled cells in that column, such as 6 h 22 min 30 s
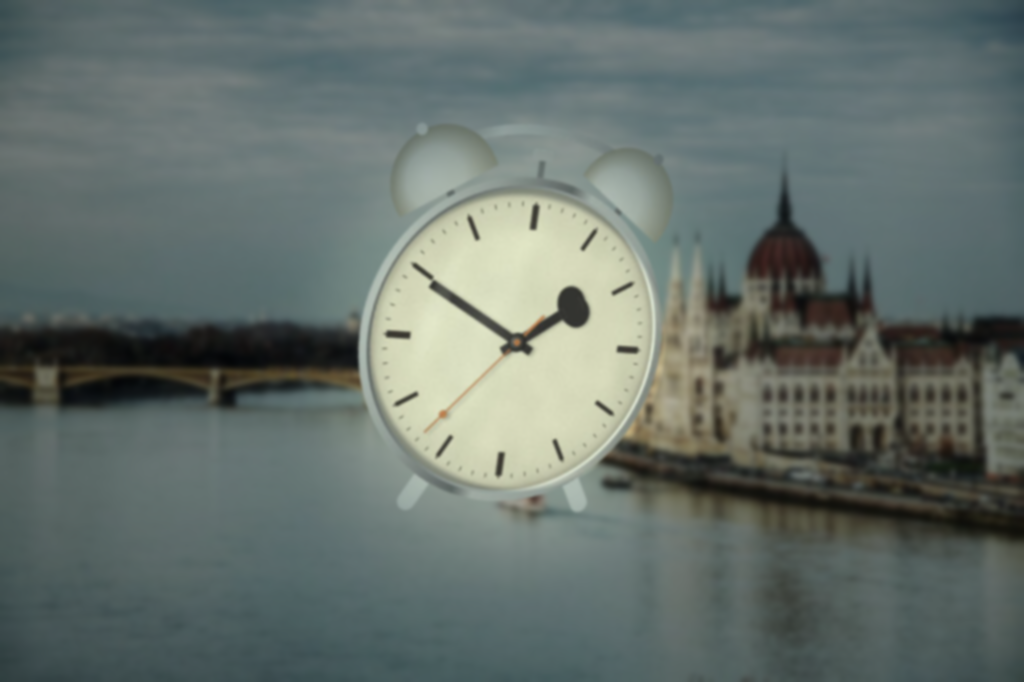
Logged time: 1 h 49 min 37 s
